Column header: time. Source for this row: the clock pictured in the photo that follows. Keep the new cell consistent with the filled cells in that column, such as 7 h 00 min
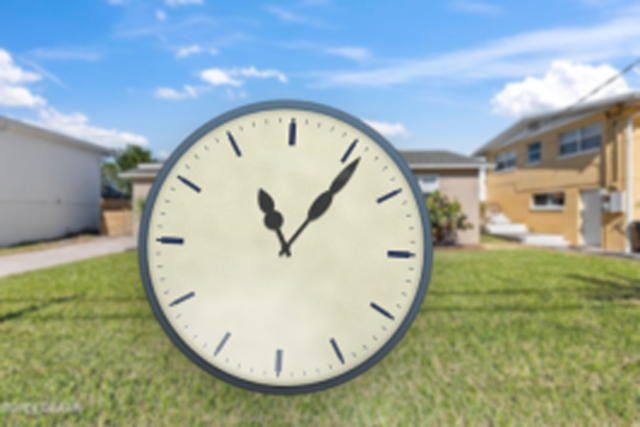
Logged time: 11 h 06 min
